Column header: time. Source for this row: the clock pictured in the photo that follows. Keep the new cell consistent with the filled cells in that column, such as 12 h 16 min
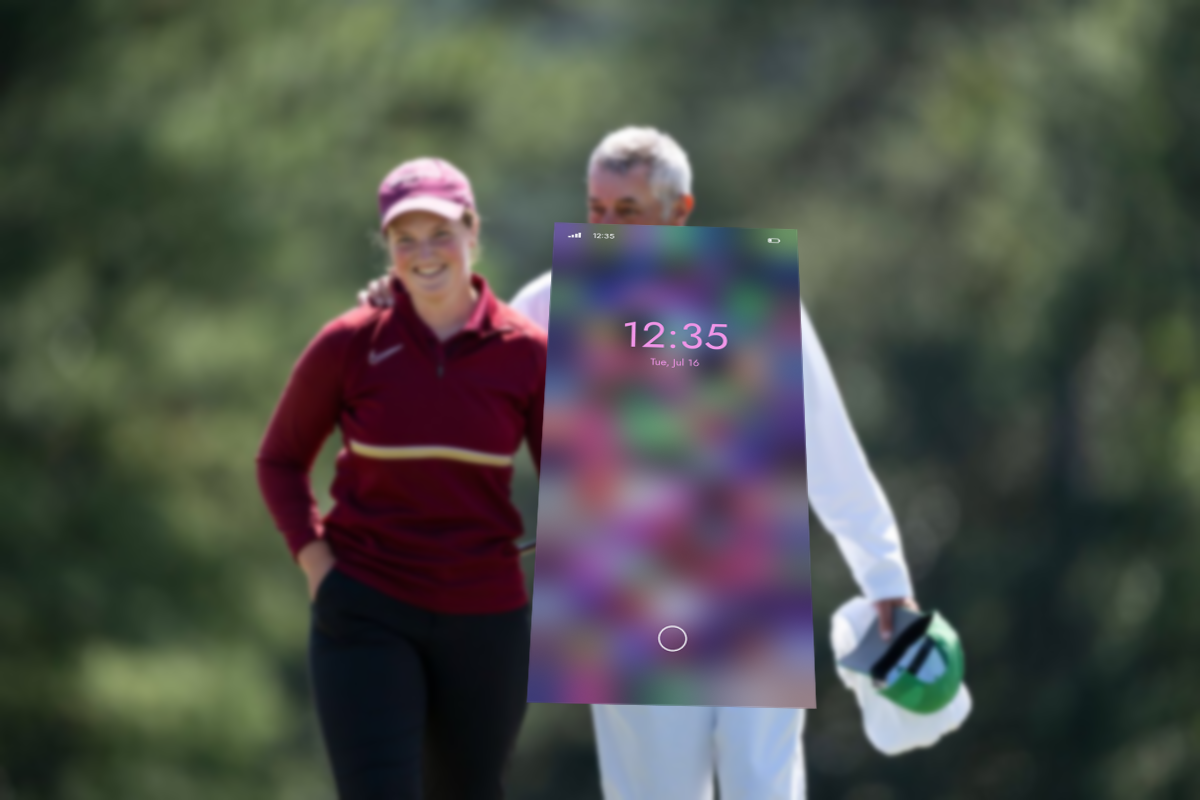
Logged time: 12 h 35 min
